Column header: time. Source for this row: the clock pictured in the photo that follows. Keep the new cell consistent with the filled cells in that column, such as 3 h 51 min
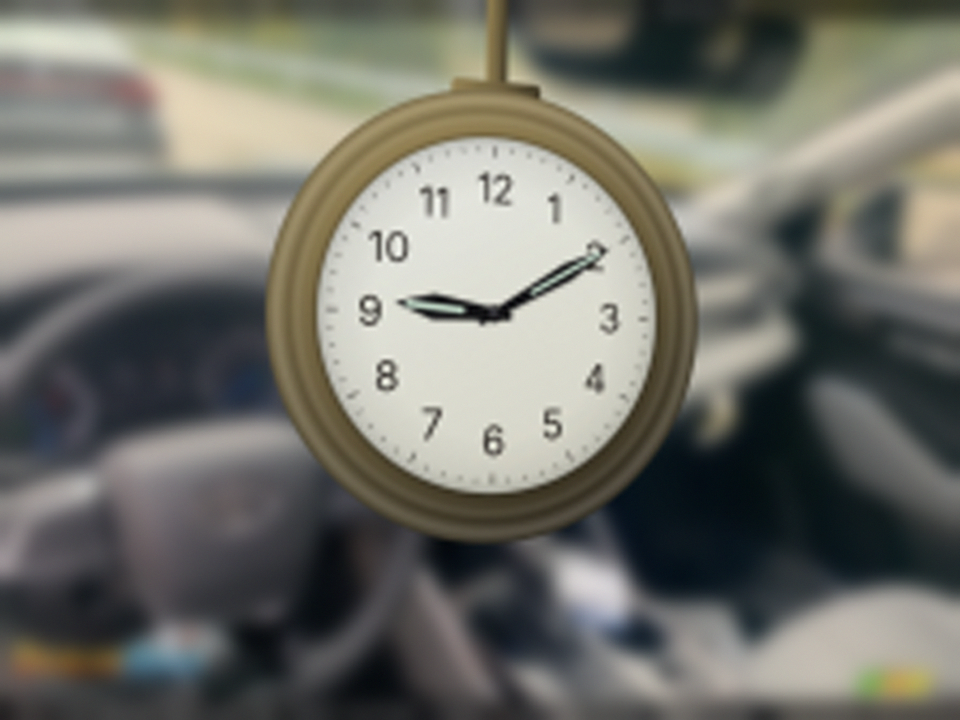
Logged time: 9 h 10 min
